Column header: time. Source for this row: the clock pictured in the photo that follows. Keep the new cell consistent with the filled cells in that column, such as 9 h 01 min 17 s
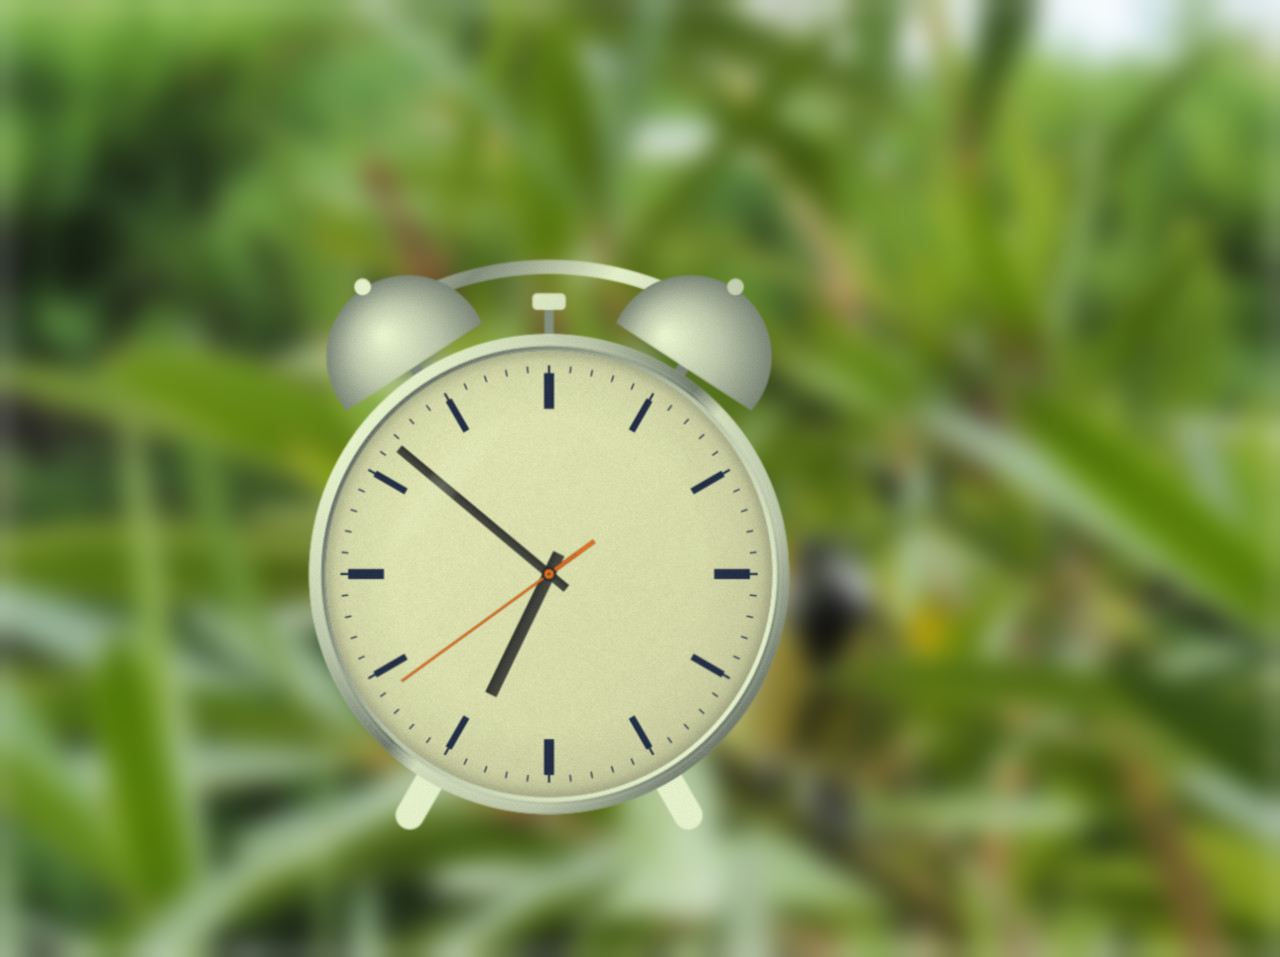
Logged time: 6 h 51 min 39 s
